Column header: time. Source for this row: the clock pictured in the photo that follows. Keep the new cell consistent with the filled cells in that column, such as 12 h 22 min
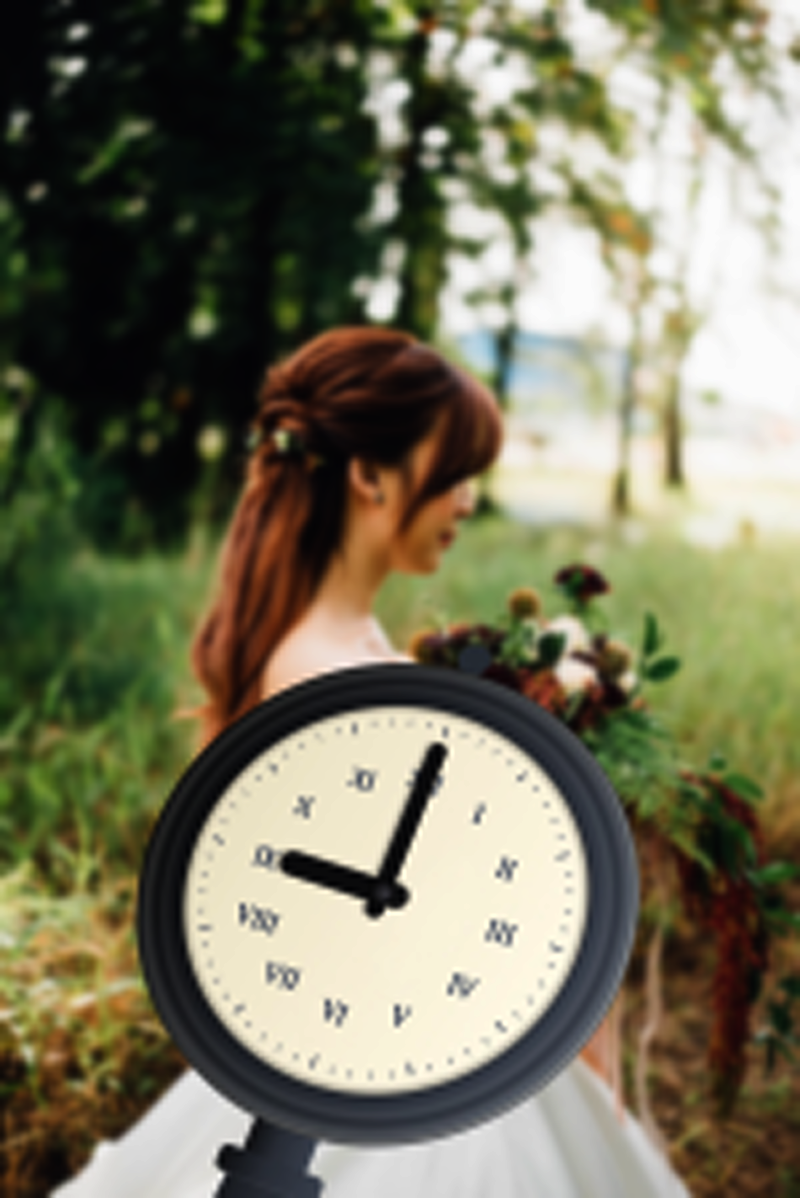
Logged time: 9 h 00 min
